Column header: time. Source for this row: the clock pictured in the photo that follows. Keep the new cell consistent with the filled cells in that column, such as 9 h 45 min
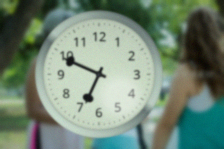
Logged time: 6 h 49 min
